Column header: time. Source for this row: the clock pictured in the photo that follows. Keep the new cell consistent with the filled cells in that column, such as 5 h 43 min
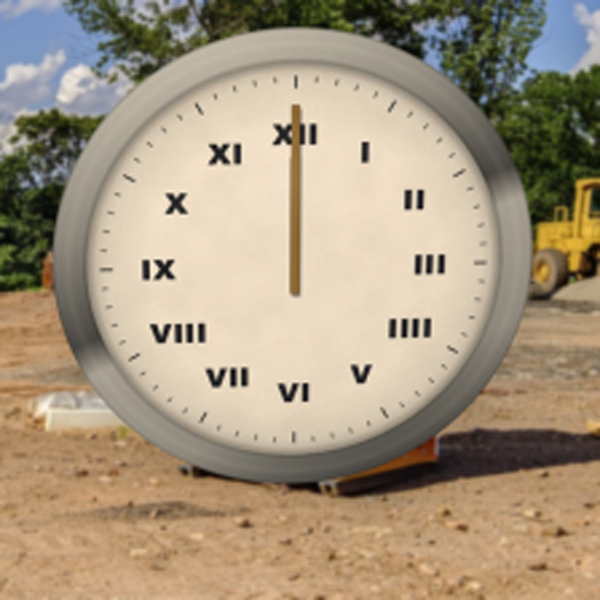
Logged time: 12 h 00 min
